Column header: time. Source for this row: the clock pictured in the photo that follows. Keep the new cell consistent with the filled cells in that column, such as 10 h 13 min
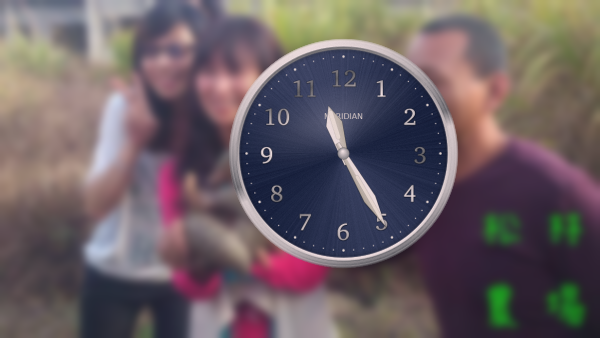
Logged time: 11 h 25 min
